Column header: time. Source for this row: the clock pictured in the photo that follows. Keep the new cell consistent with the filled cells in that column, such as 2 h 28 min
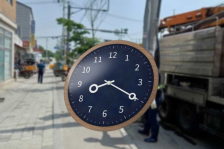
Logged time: 8 h 20 min
